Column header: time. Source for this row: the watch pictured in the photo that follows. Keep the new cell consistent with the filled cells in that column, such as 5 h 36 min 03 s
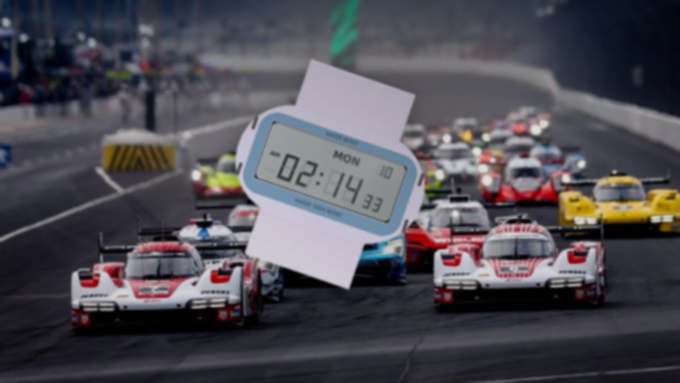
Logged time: 2 h 14 min 33 s
